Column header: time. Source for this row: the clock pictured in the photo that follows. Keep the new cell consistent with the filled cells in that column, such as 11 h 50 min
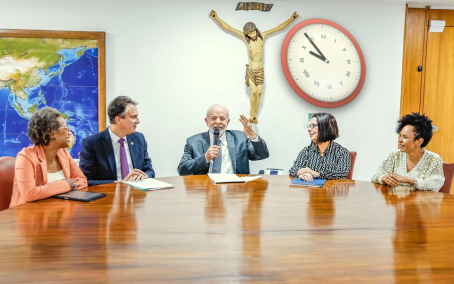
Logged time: 9 h 54 min
